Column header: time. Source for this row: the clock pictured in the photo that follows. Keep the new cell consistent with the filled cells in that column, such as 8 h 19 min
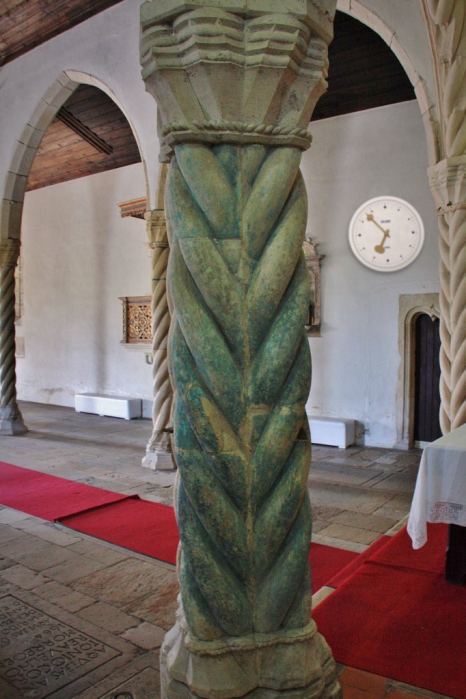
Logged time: 6 h 53 min
